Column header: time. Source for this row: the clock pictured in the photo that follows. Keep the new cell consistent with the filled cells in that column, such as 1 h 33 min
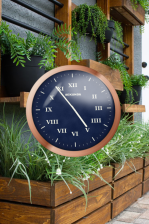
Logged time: 4 h 54 min
